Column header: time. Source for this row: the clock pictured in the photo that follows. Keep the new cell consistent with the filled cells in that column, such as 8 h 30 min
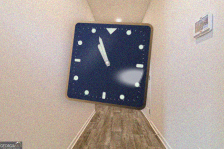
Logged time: 10 h 56 min
